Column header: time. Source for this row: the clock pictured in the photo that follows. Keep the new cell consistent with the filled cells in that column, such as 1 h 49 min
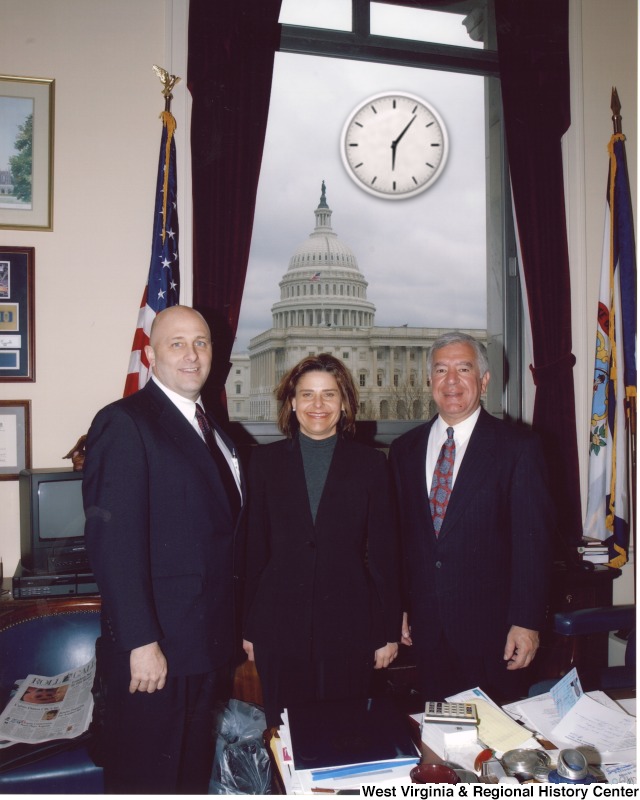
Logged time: 6 h 06 min
